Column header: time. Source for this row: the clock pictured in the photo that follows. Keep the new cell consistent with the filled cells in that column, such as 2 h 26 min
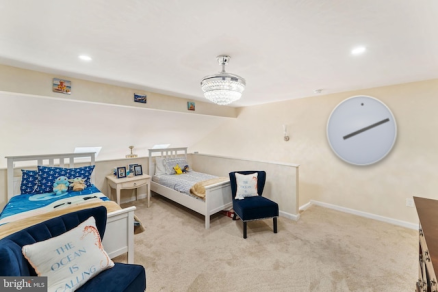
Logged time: 8 h 11 min
